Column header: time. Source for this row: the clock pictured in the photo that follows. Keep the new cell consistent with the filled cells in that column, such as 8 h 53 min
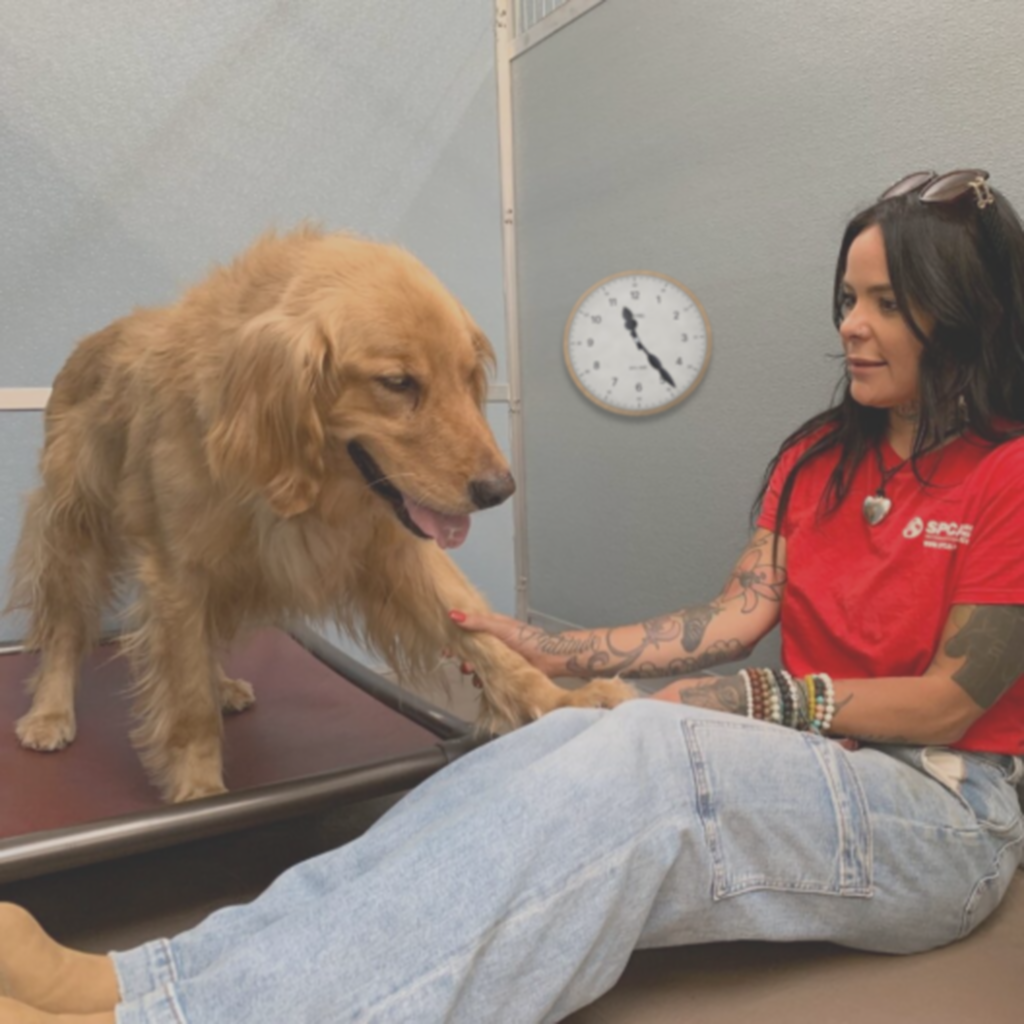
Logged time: 11 h 24 min
